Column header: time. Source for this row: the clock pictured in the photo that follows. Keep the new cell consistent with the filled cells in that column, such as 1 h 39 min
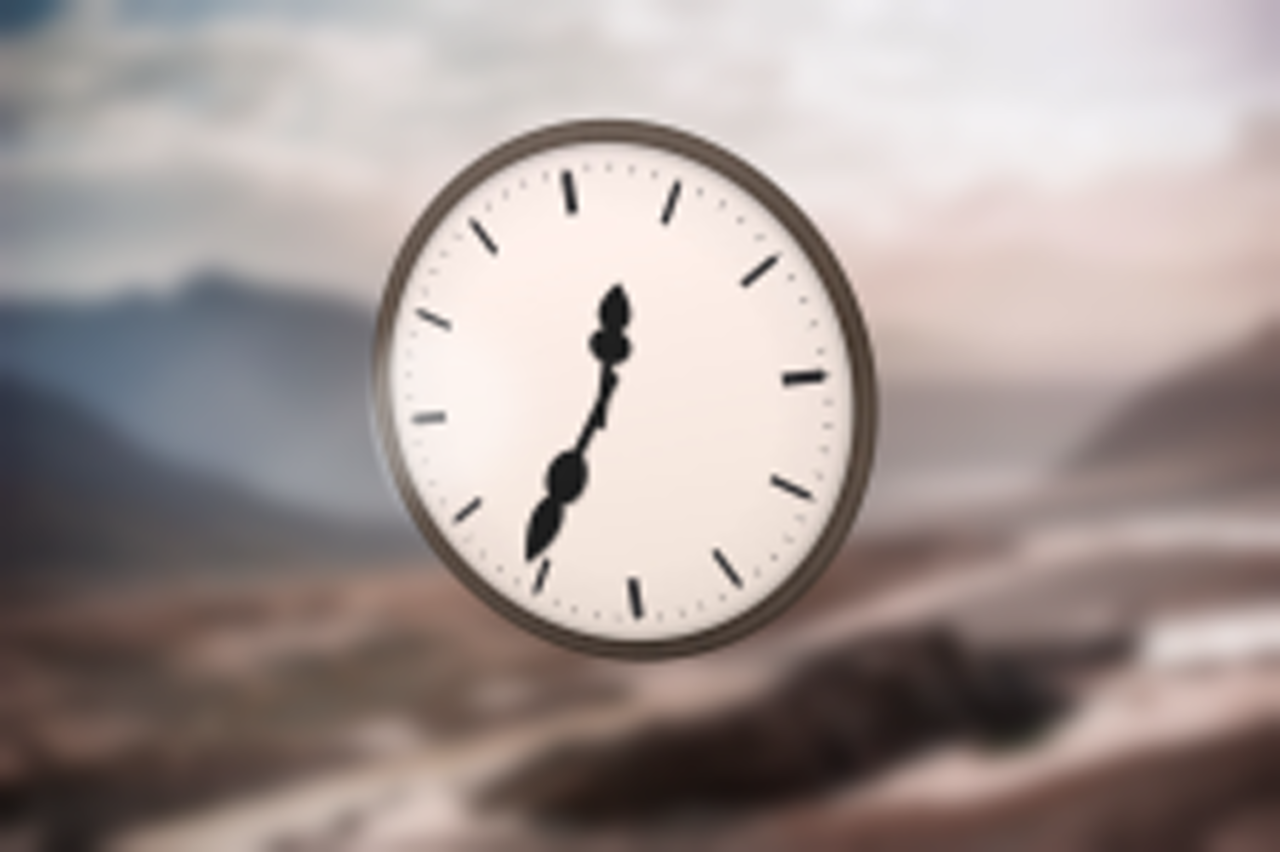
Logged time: 12 h 36 min
